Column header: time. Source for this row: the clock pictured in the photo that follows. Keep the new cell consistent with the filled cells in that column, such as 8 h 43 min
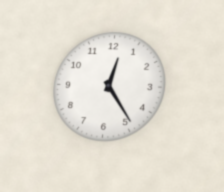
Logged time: 12 h 24 min
